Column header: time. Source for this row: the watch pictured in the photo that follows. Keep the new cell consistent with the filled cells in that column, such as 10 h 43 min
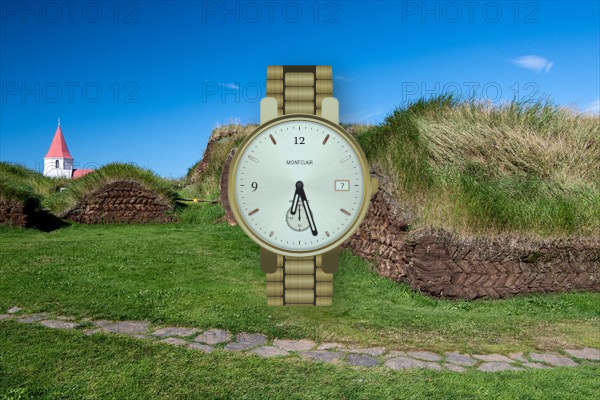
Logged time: 6 h 27 min
